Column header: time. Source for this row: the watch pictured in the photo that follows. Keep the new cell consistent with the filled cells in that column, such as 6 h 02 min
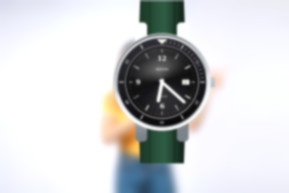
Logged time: 6 h 22 min
